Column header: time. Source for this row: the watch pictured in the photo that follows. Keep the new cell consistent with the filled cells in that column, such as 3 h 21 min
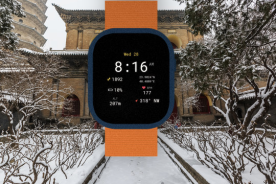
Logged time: 8 h 16 min
